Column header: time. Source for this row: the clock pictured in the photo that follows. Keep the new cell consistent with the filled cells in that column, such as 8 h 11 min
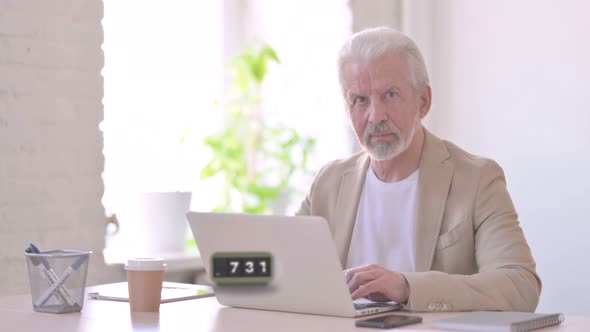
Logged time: 7 h 31 min
